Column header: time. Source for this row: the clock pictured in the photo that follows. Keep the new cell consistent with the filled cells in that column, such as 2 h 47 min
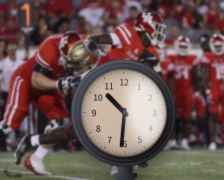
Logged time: 10 h 31 min
